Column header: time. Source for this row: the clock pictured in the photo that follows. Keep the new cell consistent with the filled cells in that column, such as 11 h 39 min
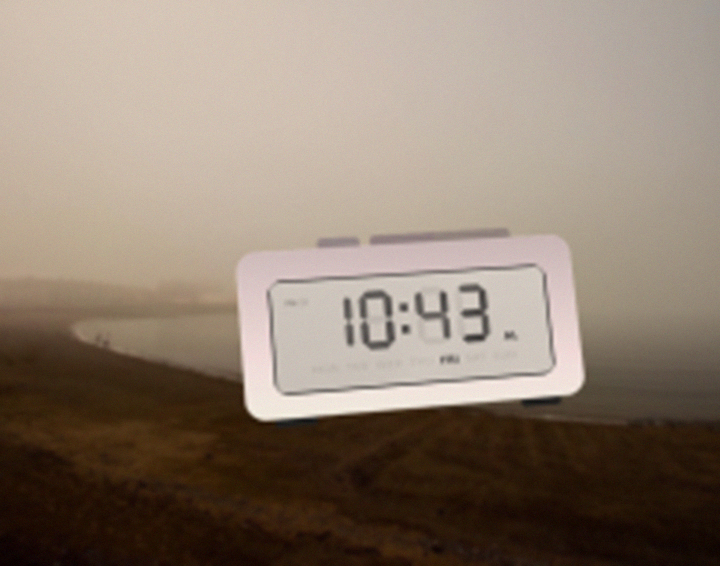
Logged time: 10 h 43 min
